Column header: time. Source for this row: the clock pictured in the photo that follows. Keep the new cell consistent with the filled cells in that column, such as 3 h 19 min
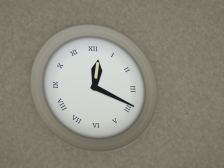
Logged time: 12 h 19 min
